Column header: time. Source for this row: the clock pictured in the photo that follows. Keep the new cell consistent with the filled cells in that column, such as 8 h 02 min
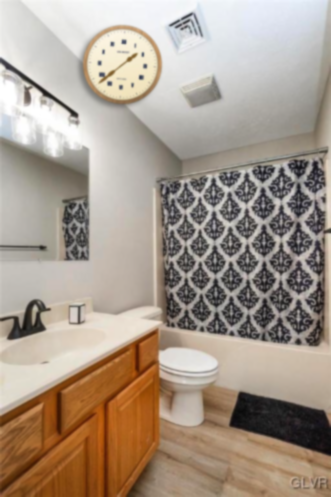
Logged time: 1 h 38 min
